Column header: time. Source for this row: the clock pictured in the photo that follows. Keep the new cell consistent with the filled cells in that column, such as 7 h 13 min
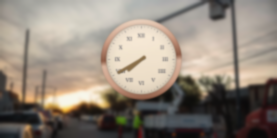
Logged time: 7 h 40 min
